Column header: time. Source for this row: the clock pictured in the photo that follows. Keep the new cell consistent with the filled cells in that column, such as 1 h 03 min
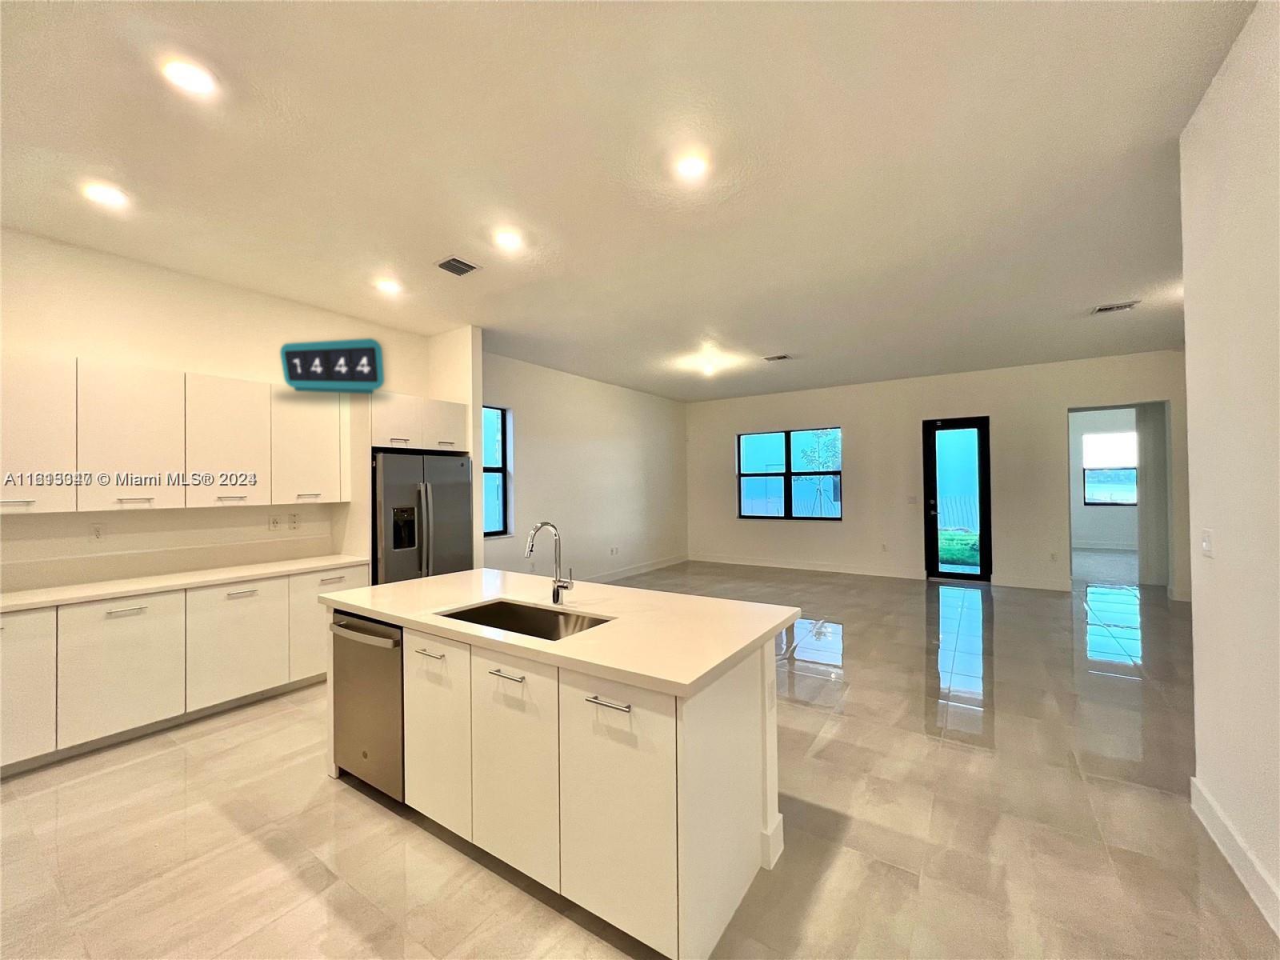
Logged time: 14 h 44 min
